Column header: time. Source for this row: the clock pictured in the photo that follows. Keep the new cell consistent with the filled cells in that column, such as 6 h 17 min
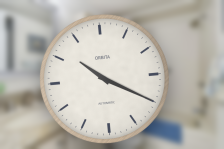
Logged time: 10 h 20 min
